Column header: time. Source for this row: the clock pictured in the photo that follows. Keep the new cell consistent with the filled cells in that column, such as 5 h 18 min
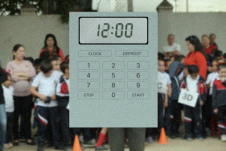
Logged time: 12 h 00 min
